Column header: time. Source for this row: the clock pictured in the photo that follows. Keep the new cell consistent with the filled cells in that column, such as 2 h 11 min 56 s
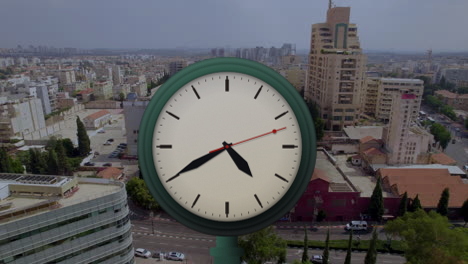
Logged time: 4 h 40 min 12 s
